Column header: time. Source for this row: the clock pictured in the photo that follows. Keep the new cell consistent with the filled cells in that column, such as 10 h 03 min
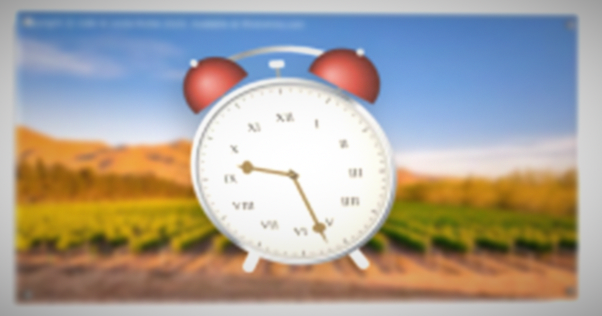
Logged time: 9 h 27 min
